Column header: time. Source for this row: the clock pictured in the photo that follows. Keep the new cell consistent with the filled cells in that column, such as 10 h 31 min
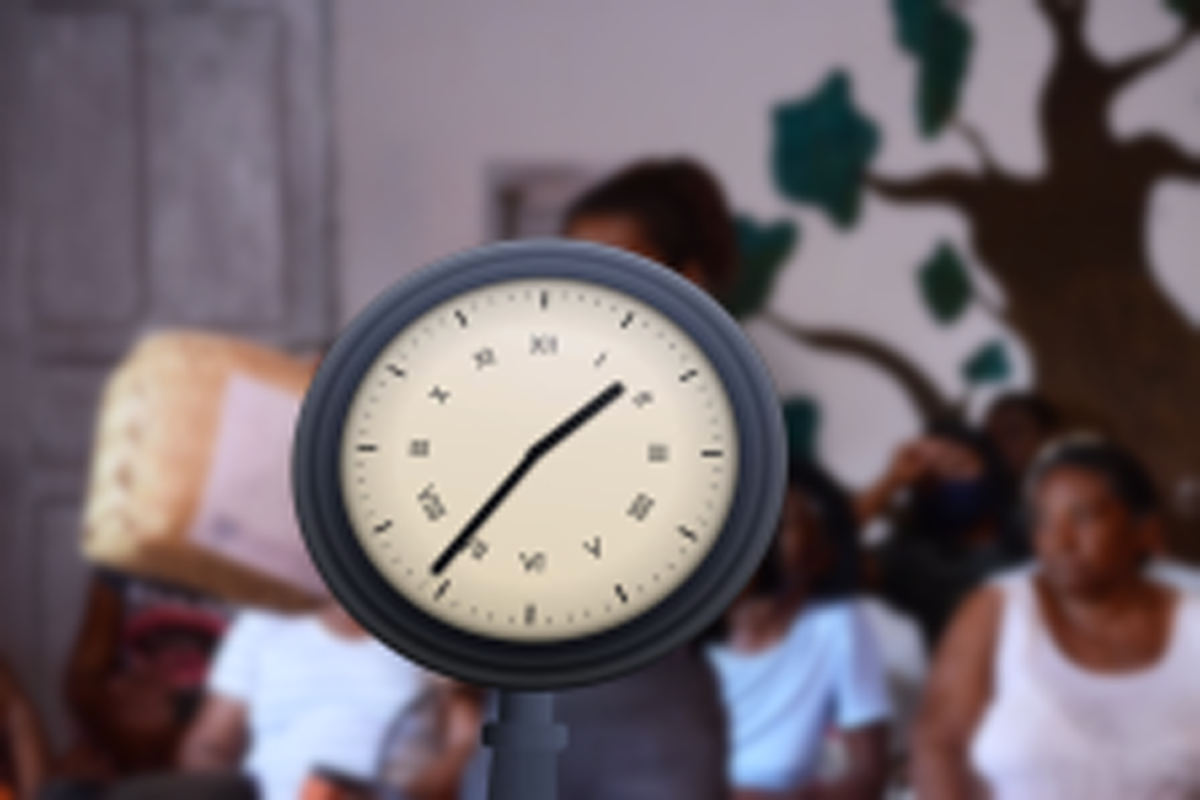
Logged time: 1 h 36 min
